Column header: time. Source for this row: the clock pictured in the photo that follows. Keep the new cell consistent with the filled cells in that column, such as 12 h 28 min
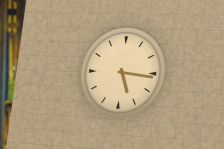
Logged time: 5 h 16 min
